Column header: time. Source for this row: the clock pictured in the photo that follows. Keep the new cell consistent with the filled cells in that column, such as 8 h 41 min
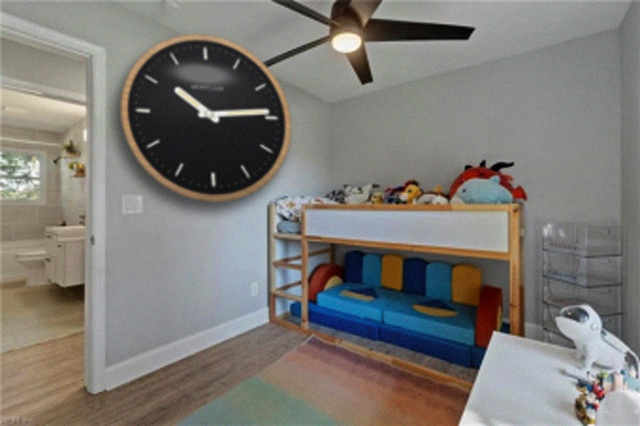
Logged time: 10 h 14 min
